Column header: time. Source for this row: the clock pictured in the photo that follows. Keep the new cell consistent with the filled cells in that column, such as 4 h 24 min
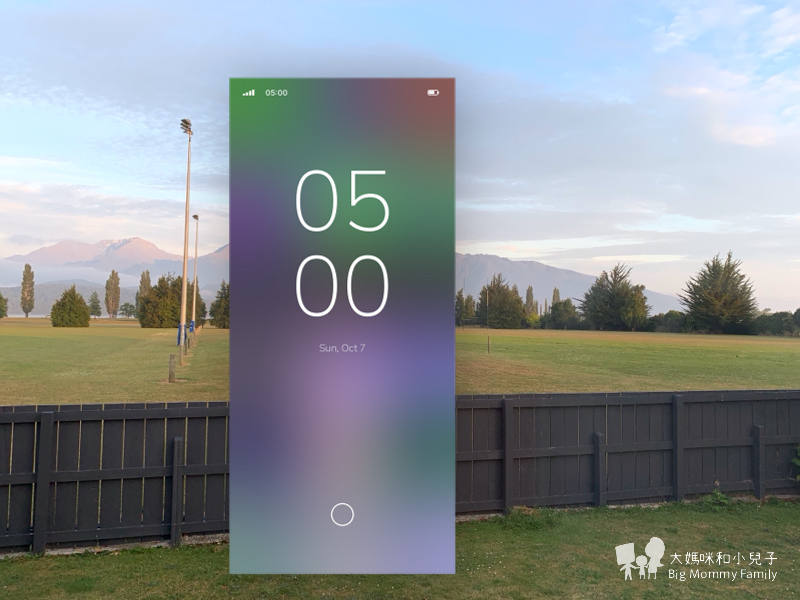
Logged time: 5 h 00 min
